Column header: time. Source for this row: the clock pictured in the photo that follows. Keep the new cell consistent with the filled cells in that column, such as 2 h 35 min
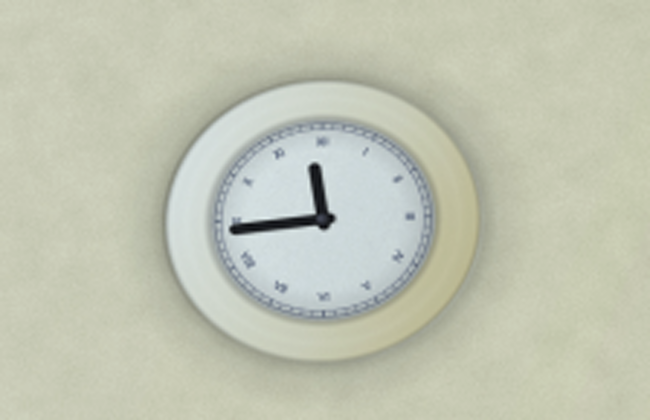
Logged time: 11 h 44 min
